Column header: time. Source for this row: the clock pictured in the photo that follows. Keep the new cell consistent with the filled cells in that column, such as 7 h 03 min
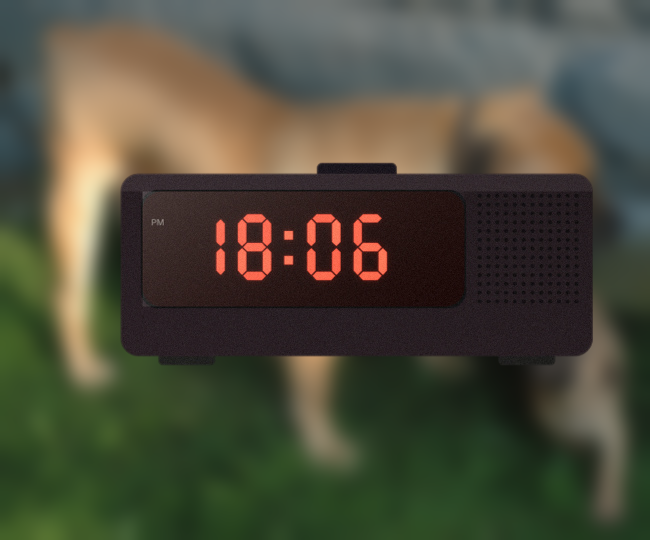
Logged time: 18 h 06 min
